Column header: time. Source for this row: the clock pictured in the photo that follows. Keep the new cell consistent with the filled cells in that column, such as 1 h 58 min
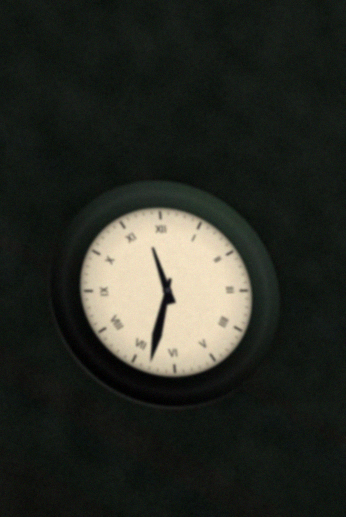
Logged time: 11 h 33 min
